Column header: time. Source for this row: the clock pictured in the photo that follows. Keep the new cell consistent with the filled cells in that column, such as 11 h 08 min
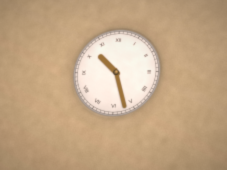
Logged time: 10 h 27 min
